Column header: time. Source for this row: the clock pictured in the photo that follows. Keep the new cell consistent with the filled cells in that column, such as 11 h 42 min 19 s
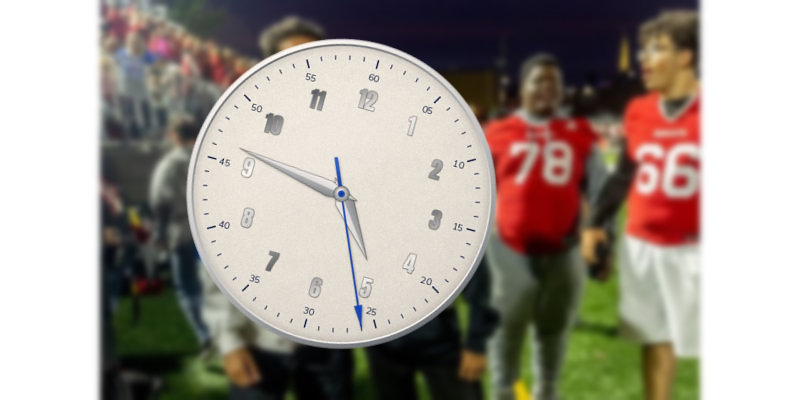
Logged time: 4 h 46 min 26 s
